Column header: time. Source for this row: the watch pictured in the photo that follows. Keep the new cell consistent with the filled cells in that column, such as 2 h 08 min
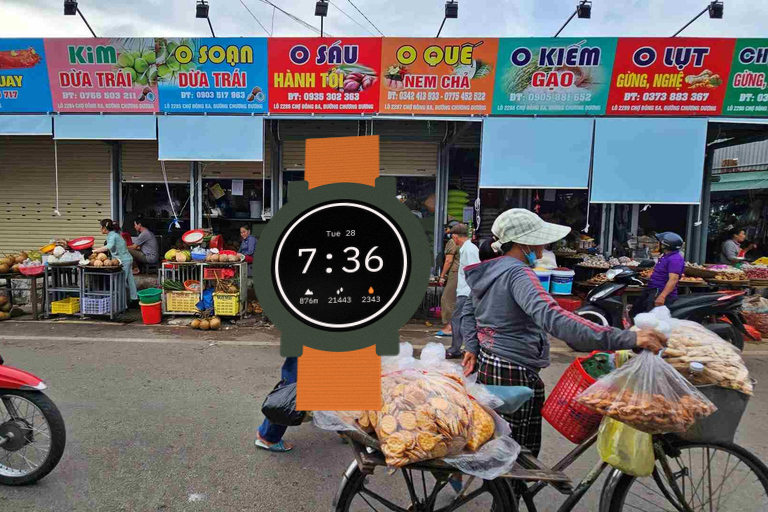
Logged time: 7 h 36 min
